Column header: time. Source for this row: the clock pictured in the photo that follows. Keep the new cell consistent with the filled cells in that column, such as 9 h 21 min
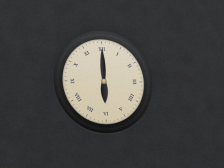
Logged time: 6 h 00 min
